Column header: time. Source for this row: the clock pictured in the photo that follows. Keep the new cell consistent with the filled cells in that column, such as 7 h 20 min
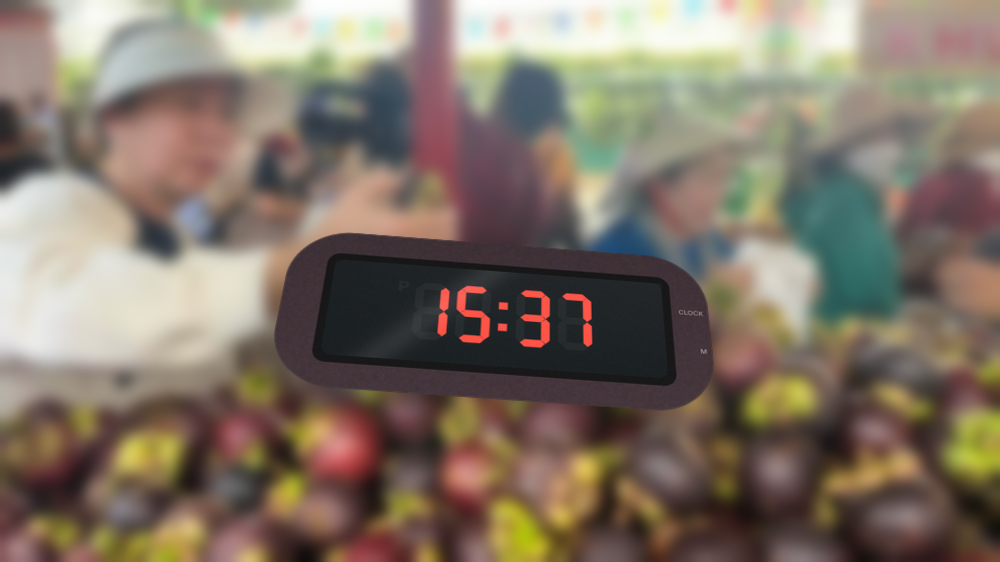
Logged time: 15 h 37 min
